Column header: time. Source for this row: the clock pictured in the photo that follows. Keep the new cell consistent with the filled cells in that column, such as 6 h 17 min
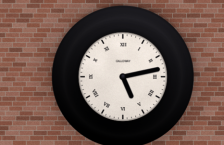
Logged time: 5 h 13 min
